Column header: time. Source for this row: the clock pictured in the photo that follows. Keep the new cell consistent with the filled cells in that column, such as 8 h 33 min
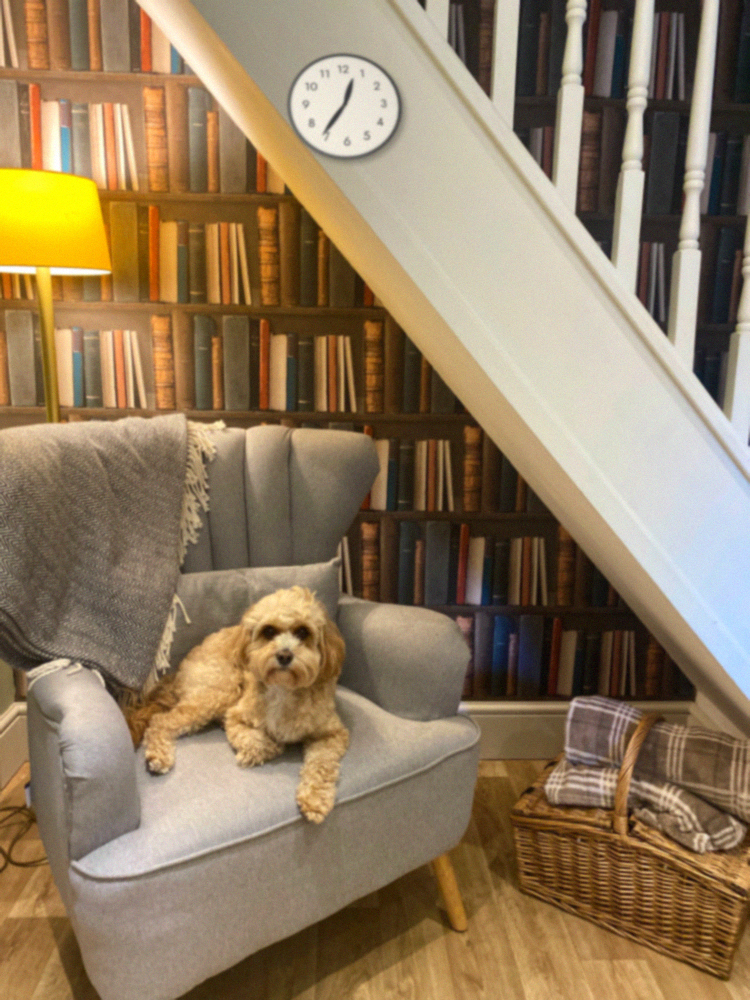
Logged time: 12 h 36 min
